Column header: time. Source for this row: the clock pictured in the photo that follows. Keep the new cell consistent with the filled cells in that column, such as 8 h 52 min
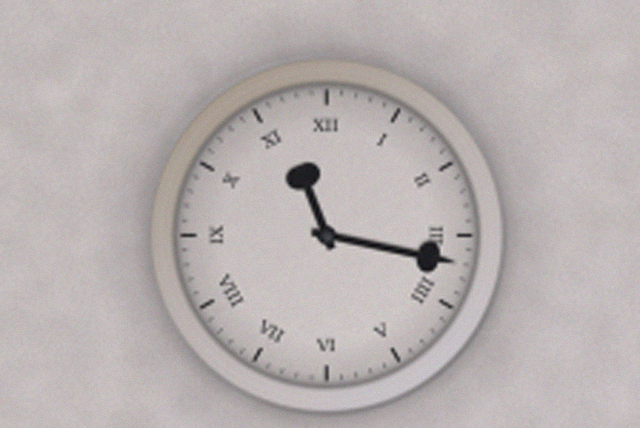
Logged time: 11 h 17 min
